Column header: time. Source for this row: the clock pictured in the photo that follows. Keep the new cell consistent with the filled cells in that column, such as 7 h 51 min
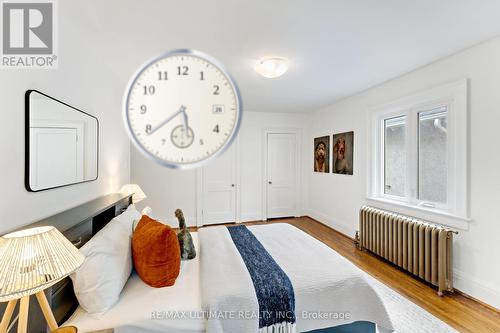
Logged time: 5 h 39 min
